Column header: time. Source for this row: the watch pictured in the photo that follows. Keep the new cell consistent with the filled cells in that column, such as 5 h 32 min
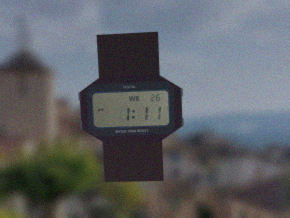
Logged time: 1 h 11 min
